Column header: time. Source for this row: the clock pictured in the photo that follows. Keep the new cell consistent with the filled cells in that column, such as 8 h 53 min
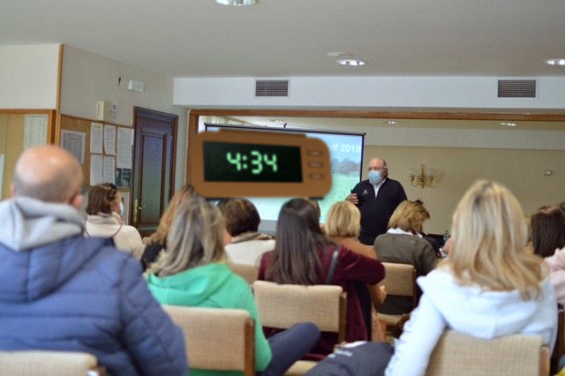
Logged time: 4 h 34 min
